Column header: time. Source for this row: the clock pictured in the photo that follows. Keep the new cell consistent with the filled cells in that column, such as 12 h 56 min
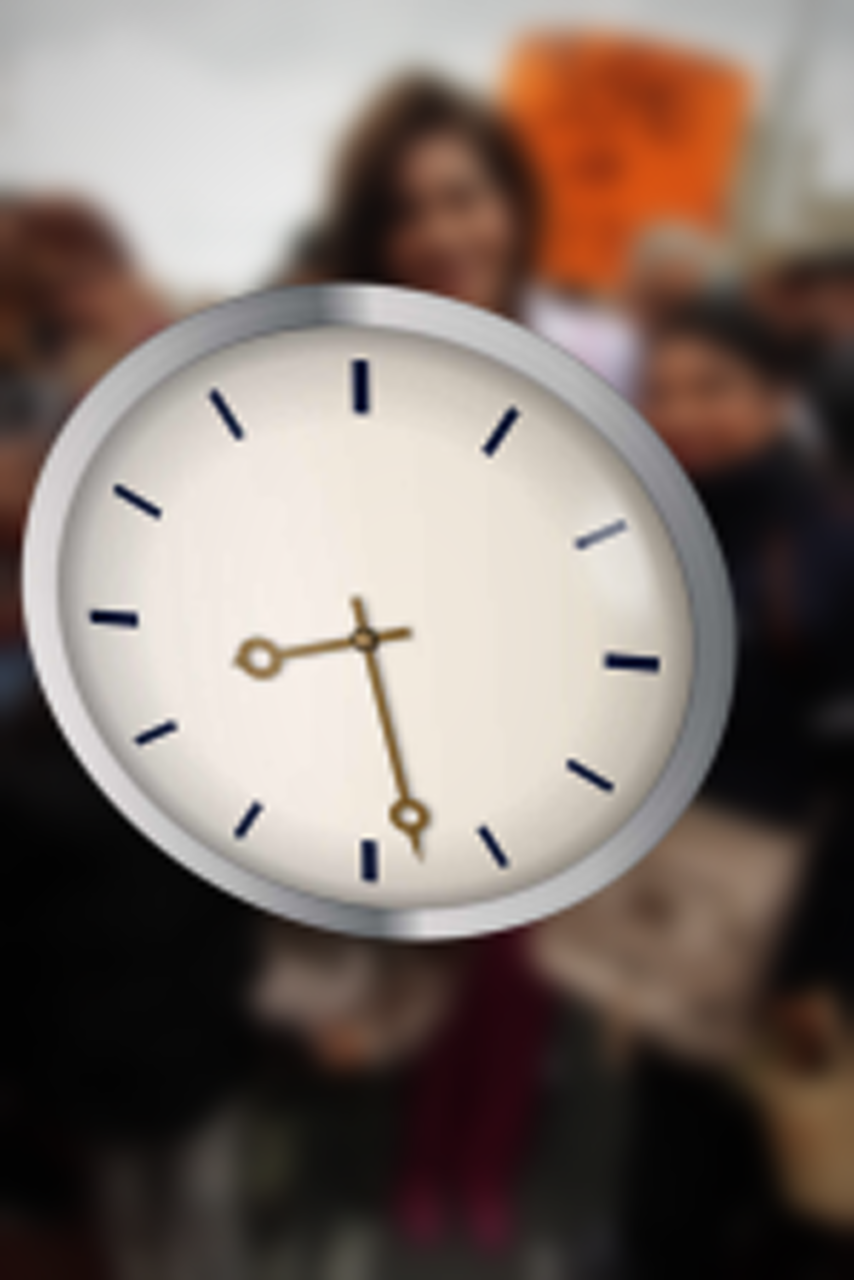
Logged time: 8 h 28 min
